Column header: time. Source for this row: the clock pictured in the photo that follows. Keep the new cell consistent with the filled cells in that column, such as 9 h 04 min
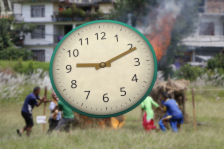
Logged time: 9 h 11 min
